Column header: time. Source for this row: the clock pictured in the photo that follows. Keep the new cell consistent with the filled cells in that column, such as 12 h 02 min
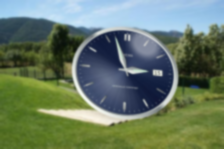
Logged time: 2 h 57 min
